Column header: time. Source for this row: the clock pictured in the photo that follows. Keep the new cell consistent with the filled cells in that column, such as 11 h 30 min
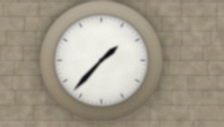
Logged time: 1 h 37 min
